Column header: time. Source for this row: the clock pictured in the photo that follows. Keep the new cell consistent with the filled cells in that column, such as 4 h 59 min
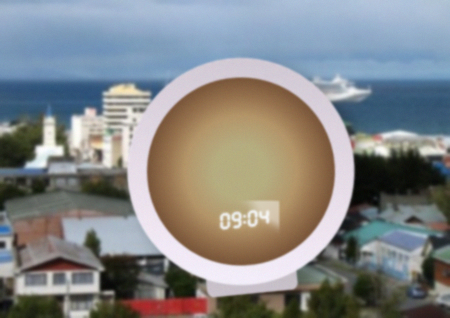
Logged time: 9 h 04 min
